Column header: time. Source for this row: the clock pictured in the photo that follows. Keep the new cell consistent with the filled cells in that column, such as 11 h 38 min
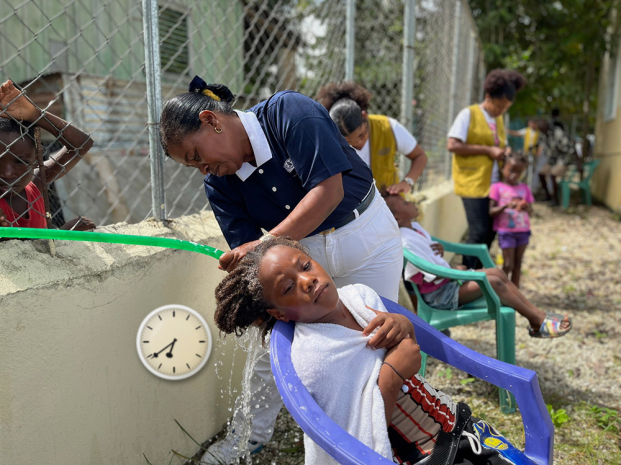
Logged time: 6 h 39 min
